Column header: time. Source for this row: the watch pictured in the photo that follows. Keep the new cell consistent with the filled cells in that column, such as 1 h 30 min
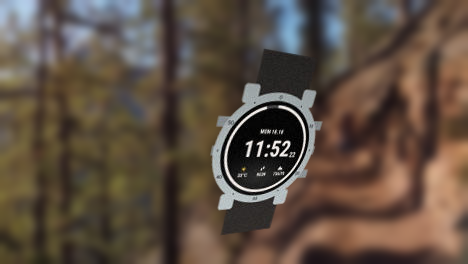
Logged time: 11 h 52 min
